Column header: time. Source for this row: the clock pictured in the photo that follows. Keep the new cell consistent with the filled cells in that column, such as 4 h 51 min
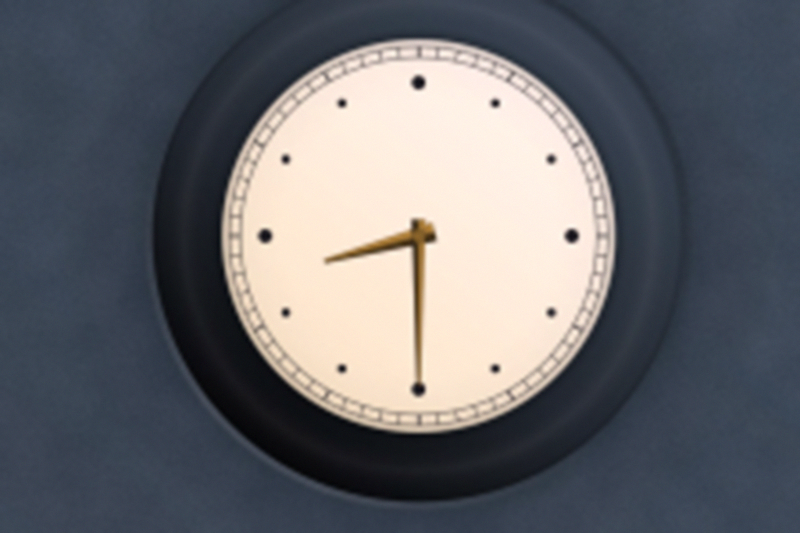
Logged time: 8 h 30 min
